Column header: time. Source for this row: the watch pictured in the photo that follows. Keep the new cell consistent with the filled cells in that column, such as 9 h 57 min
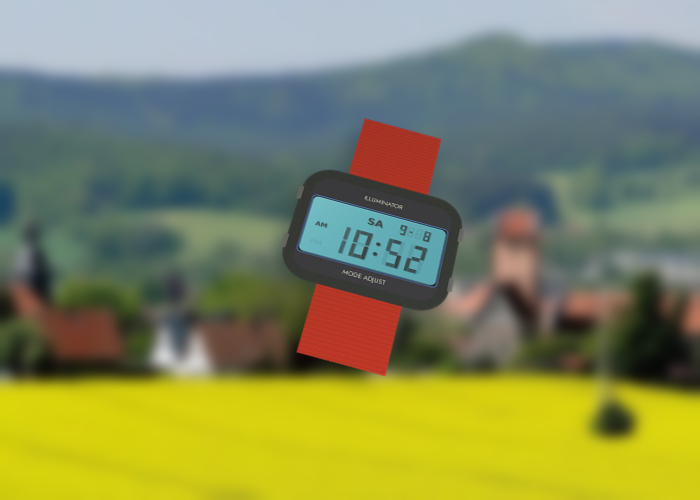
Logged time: 10 h 52 min
